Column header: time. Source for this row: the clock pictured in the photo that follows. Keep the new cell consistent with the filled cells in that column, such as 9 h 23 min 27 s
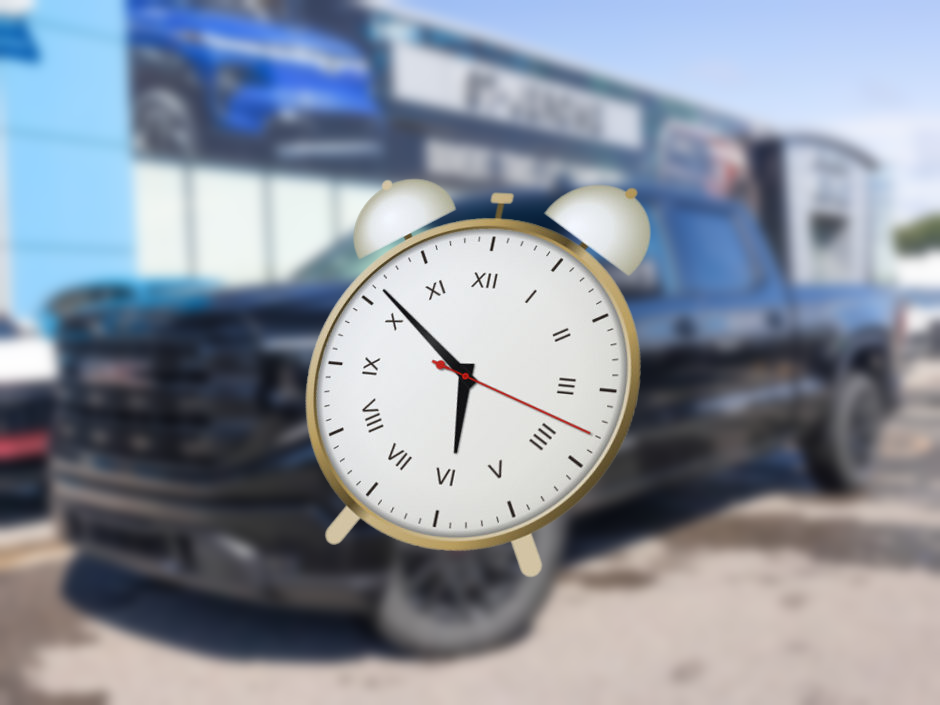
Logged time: 5 h 51 min 18 s
